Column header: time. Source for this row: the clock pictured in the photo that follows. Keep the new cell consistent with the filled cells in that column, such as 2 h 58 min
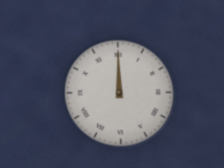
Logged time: 12 h 00 min
